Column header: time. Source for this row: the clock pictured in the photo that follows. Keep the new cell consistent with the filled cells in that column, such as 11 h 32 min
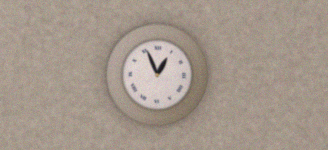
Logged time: 12 h 56 min
